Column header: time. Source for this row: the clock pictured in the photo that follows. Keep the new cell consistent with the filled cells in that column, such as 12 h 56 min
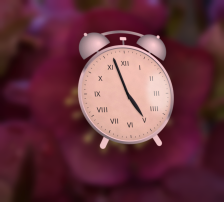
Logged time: 4 h 57 min
